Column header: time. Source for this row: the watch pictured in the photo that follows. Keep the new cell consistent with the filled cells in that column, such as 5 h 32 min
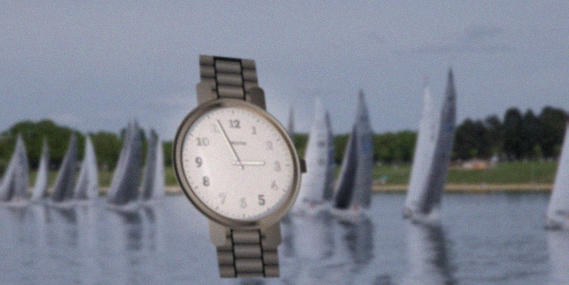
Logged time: 2 h 56 min
